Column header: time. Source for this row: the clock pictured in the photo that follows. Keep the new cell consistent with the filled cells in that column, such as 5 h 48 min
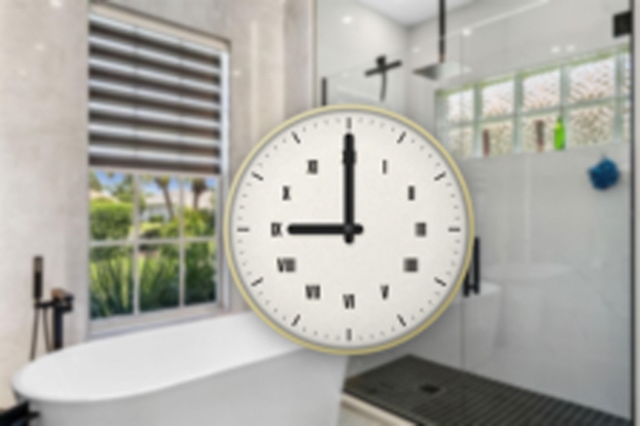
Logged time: 9 h 00 min
